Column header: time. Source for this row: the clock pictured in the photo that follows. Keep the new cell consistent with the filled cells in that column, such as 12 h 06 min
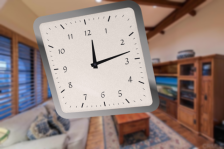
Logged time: 12 h 13 min
